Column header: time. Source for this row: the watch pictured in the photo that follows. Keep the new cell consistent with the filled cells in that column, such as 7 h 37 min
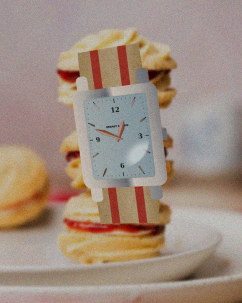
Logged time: 12 h 49 min
